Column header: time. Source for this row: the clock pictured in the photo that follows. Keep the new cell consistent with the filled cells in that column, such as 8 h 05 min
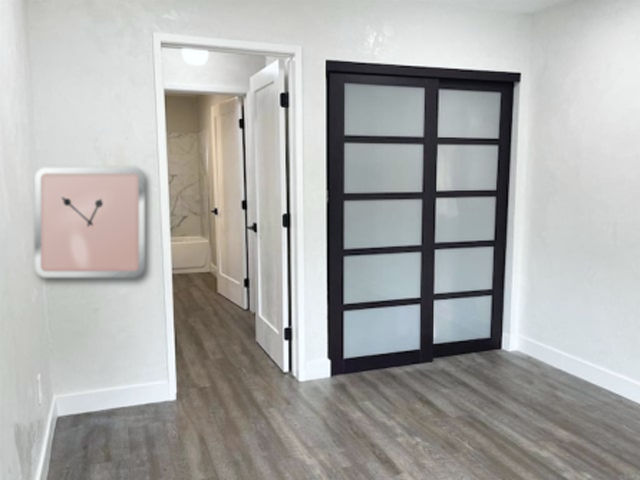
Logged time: 12 h 52 min
